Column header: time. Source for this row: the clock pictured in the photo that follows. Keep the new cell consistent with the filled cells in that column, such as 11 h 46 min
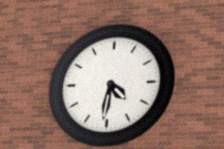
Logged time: 4 h 31 min
